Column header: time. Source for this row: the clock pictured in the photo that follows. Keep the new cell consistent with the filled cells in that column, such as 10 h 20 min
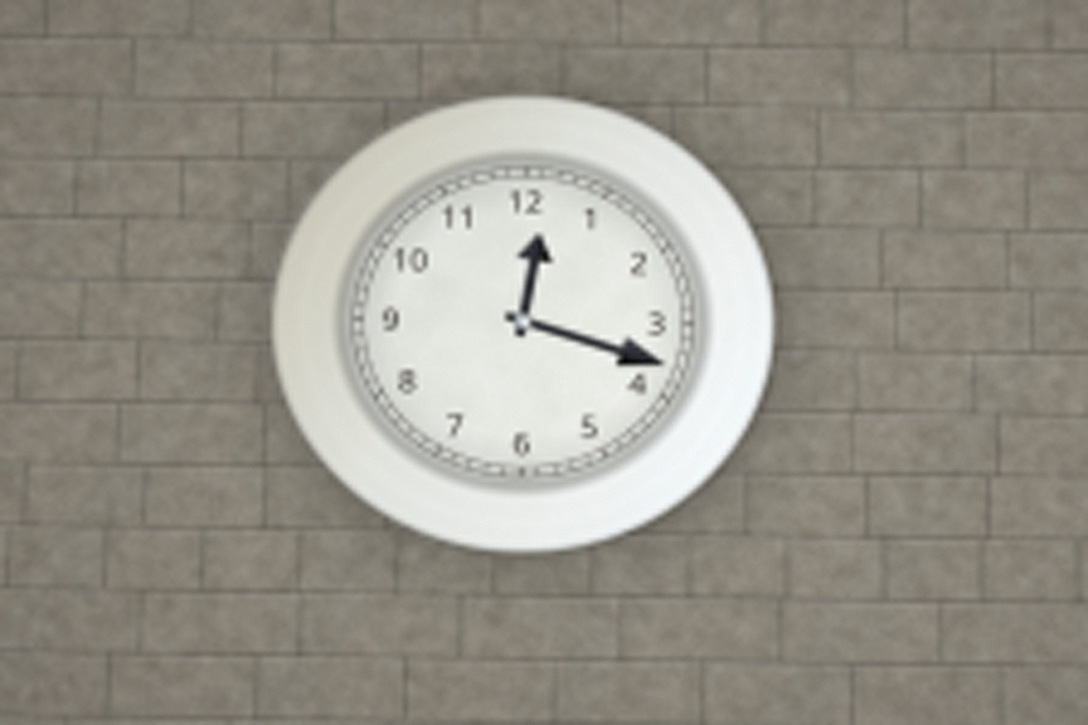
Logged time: 12 h 18 min
